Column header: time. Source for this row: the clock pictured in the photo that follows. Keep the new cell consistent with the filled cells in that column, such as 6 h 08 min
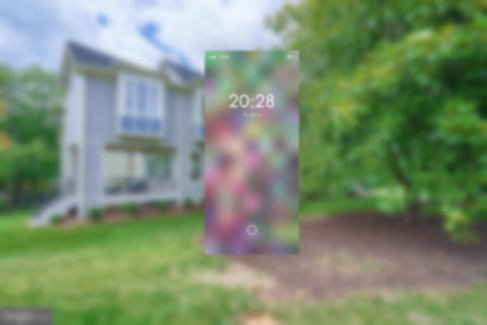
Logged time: 20 h 28 min
